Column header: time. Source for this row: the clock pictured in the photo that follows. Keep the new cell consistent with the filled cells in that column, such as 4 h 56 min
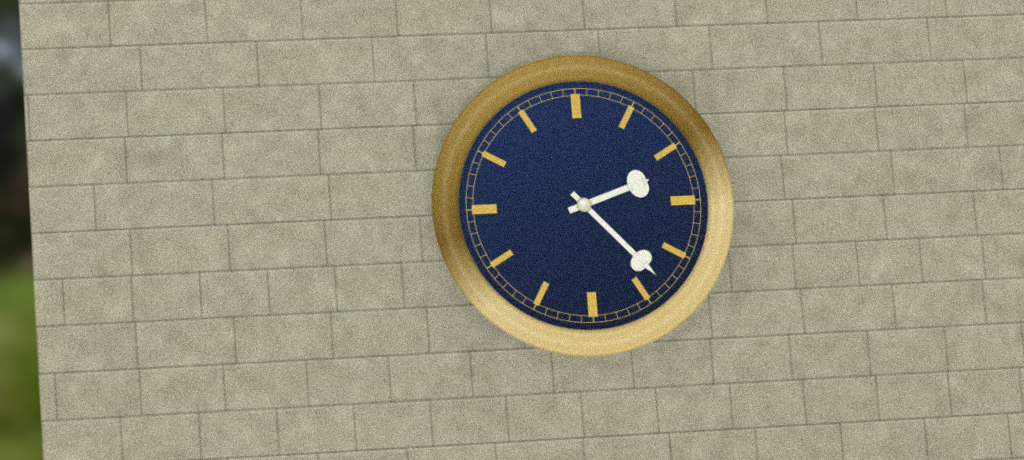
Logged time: 2 h 23 min
